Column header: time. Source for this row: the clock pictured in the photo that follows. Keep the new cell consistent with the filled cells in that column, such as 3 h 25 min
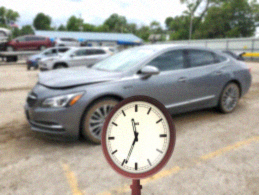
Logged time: 11 h 34 min
